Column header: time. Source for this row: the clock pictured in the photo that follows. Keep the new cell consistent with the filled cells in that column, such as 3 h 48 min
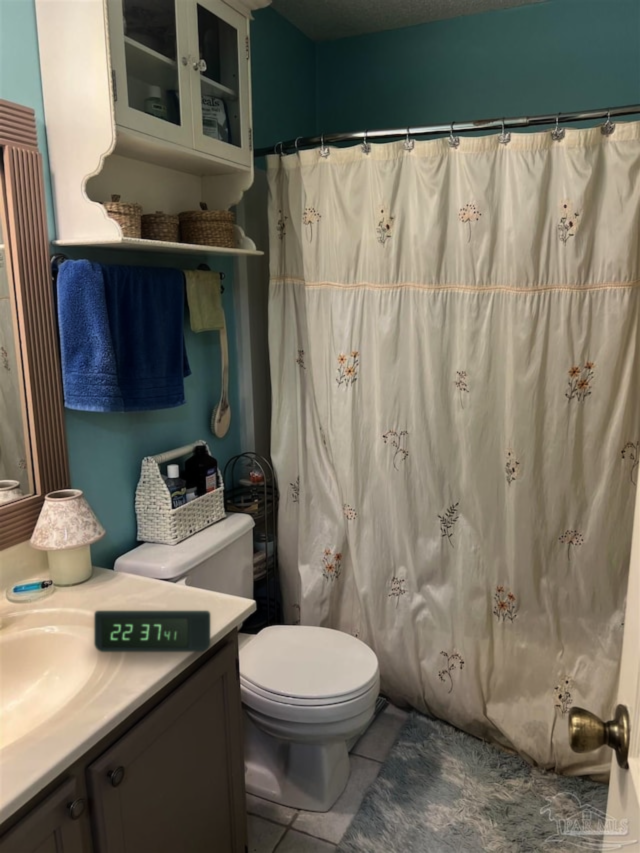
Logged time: 22 h 37 min
